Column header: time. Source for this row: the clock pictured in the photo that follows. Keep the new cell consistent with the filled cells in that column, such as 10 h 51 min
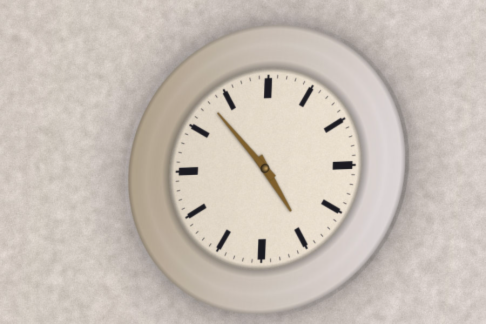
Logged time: 4 h 53 min
